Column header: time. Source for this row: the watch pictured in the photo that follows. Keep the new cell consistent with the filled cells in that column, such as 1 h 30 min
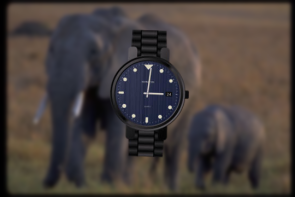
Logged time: 3 h 01 min
